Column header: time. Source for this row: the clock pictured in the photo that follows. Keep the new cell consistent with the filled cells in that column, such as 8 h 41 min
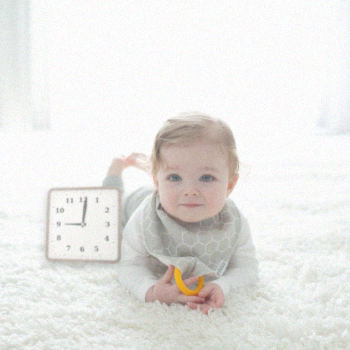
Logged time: 9 h 01 min
